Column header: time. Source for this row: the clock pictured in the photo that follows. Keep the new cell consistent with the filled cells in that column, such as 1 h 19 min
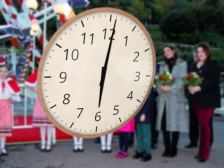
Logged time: 6 h 01 min
